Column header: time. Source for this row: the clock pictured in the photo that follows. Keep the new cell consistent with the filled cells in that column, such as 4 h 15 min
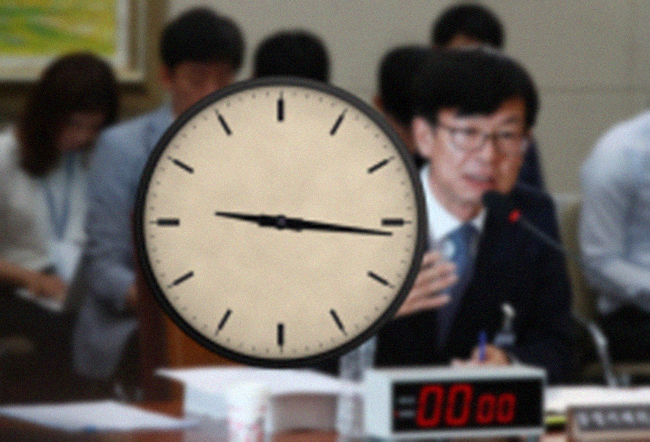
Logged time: 9 h 16 min
